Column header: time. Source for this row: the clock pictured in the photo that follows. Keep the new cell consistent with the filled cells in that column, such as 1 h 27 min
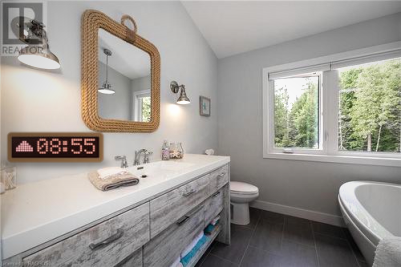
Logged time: 8 h 55 min
